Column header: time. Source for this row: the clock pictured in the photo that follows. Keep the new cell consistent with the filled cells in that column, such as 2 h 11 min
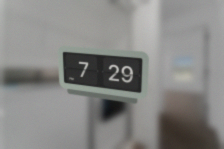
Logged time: 7 h 29 min
